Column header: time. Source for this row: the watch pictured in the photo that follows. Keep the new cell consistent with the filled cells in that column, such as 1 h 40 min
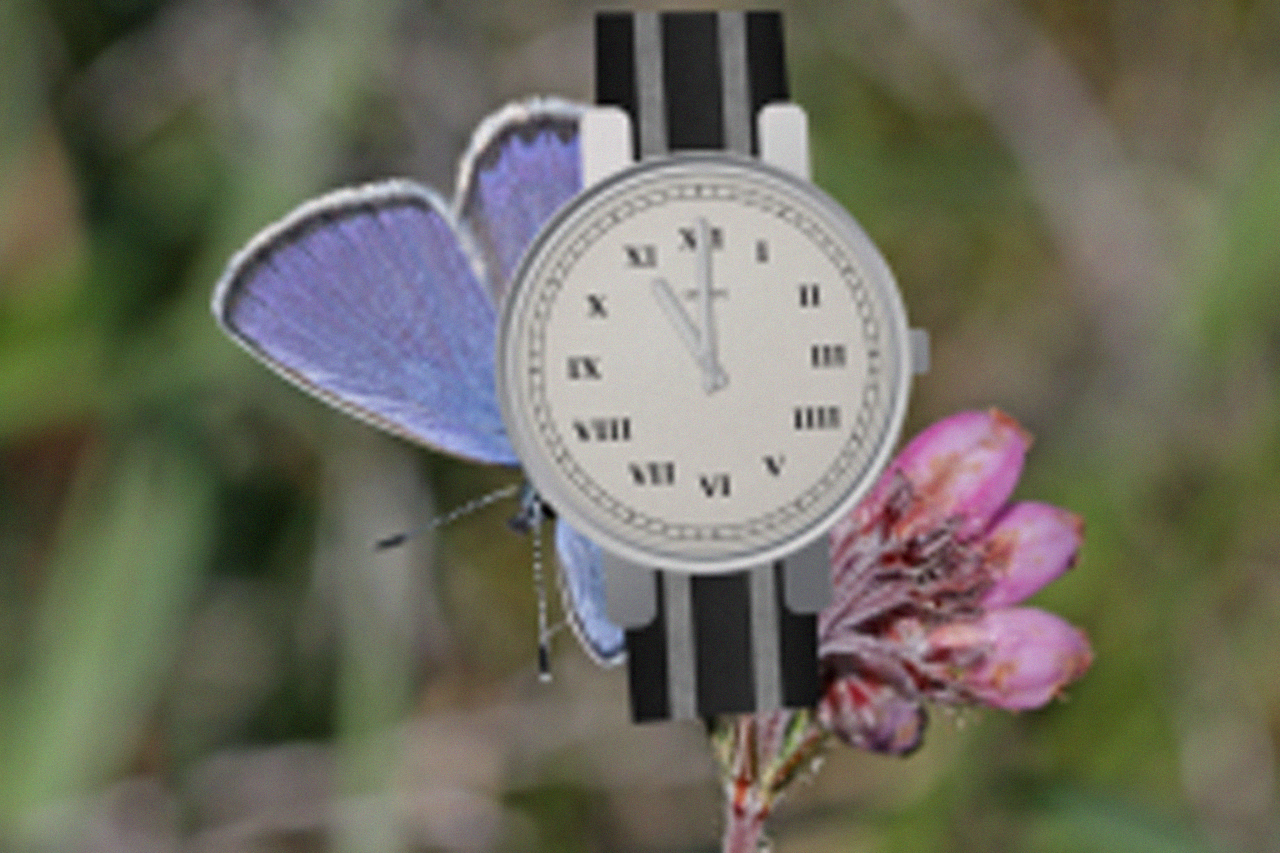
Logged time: 11 h 00 min
